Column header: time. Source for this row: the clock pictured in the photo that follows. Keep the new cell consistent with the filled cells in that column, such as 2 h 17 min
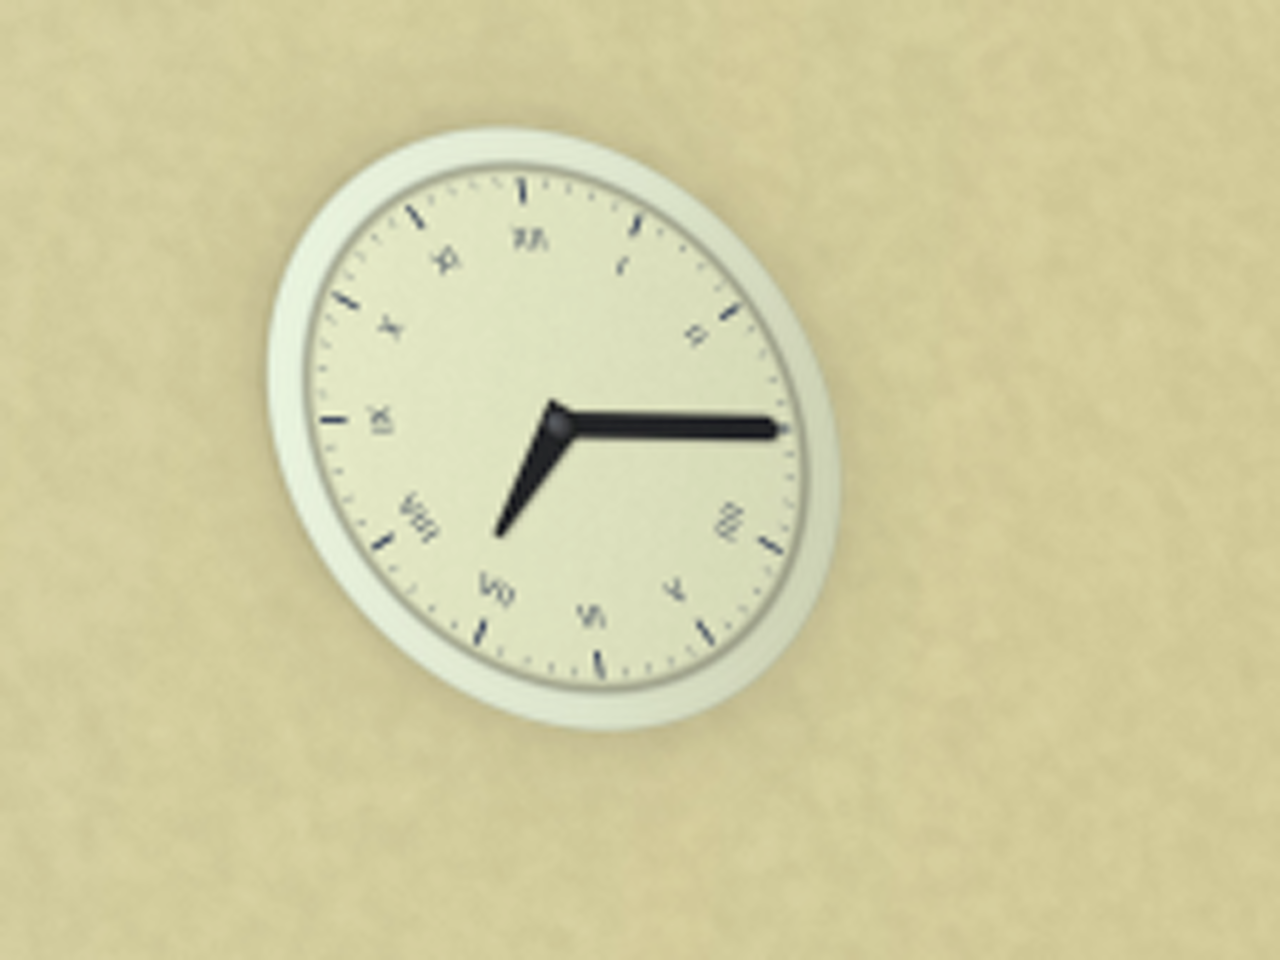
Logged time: 7 h 15 min
